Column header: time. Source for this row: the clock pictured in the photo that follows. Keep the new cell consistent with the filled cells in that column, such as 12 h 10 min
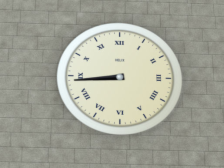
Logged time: 8 h 44 min
